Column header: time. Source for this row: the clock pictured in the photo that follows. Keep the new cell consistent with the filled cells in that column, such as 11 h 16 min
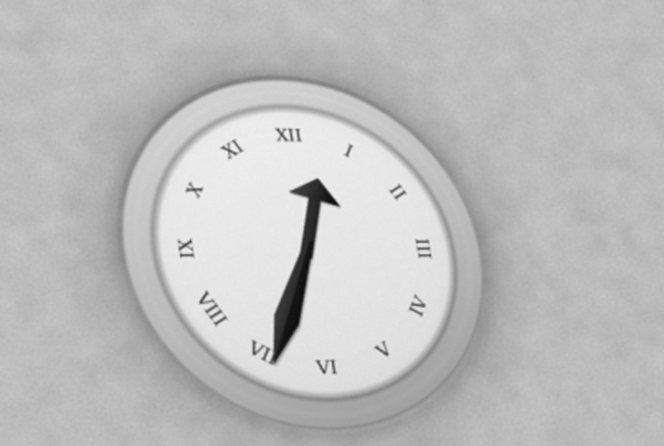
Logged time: 12 h 34 min
